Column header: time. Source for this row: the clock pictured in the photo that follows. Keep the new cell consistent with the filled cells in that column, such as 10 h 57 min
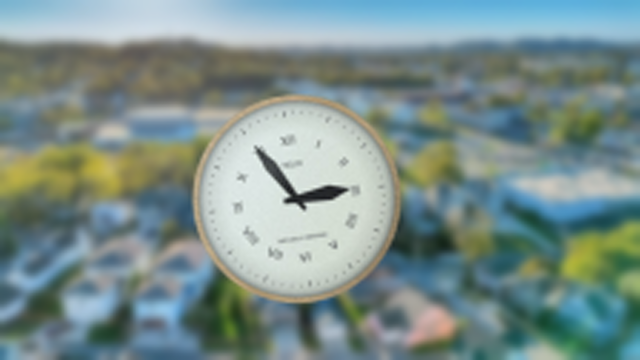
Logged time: 2 h 55 min
